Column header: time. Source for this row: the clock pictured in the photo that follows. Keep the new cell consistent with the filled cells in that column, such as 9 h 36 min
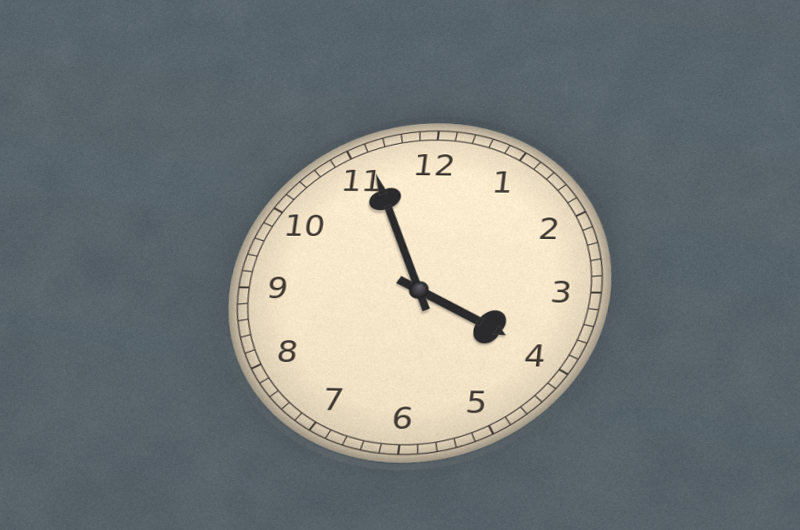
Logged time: 3 h 56 min
